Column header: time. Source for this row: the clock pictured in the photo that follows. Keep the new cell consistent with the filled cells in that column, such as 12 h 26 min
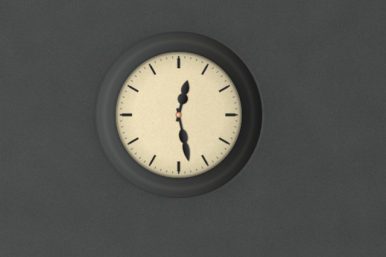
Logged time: 12 h 28 min
